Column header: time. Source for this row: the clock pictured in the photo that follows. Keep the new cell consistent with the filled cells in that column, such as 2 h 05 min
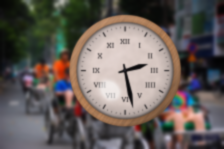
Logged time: 2 h 28 min
